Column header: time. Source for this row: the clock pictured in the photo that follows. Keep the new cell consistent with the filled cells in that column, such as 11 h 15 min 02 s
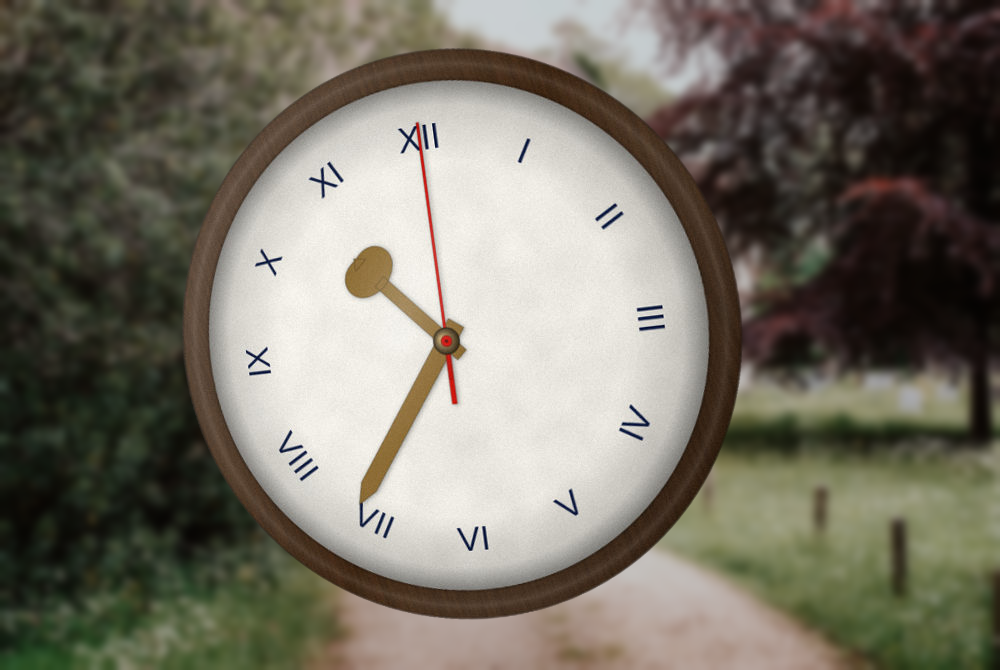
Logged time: 10 h 36 min 00 s
